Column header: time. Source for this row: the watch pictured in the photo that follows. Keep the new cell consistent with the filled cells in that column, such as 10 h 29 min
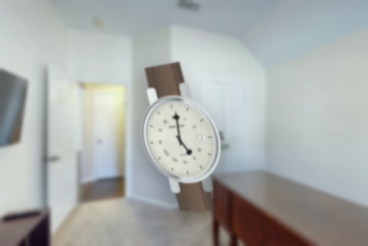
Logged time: 5 h 01 min
